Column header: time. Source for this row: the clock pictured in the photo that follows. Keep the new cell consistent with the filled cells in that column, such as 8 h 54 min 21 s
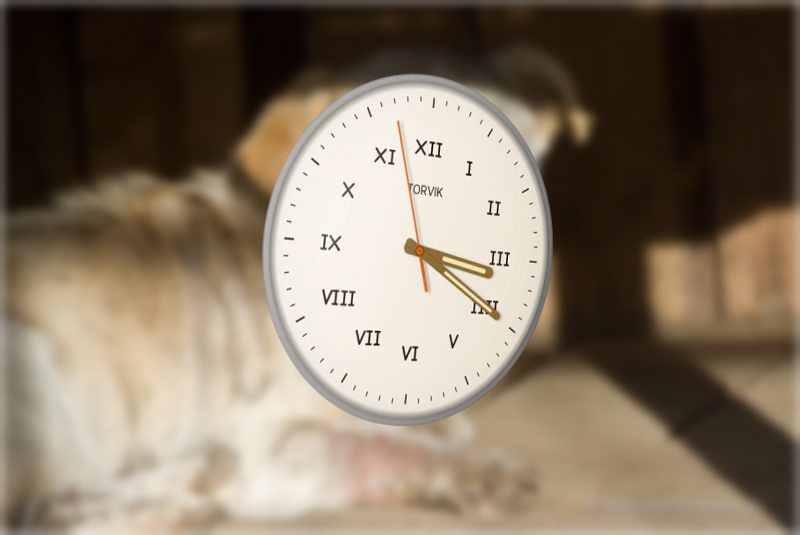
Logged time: 3 h 19 min 57 s
